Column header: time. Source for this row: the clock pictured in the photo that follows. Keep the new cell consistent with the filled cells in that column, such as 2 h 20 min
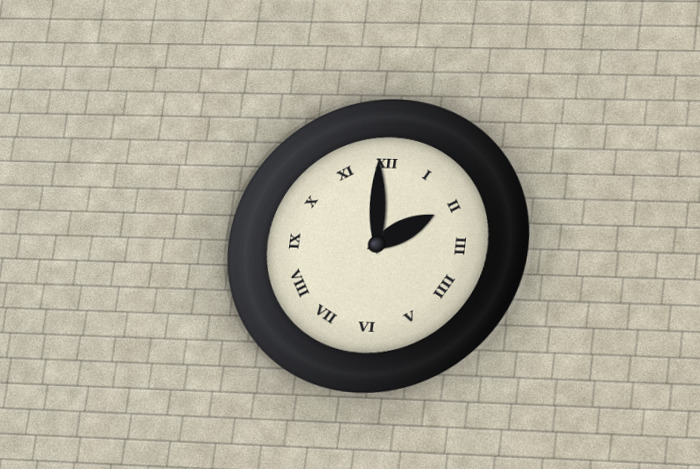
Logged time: 1 h 59 min
